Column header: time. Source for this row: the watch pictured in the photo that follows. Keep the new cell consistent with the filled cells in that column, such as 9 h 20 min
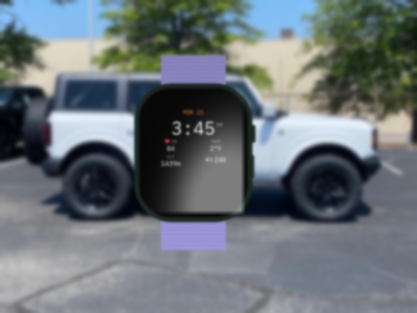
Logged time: 3 h 45 min
